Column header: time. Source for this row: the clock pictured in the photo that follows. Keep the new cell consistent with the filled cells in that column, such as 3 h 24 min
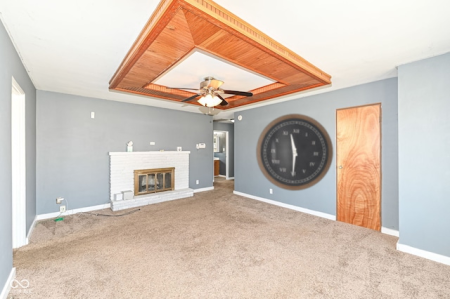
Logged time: 11 h 30 min
